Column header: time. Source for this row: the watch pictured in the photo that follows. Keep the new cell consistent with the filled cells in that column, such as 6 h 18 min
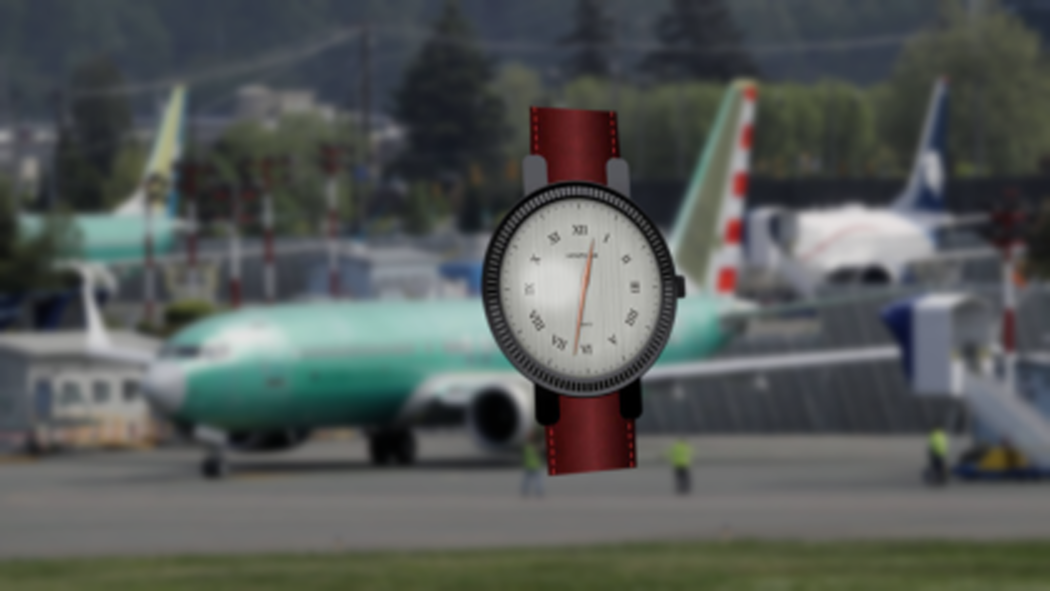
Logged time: 12 h 32 min
